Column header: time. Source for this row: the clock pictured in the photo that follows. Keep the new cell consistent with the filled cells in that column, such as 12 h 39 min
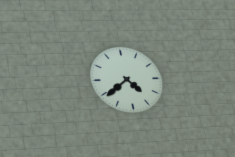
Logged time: 4 h 39 min
